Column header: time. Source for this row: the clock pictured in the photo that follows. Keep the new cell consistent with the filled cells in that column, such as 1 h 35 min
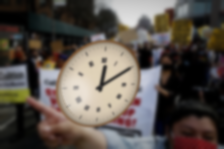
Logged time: 12 h 10 min
